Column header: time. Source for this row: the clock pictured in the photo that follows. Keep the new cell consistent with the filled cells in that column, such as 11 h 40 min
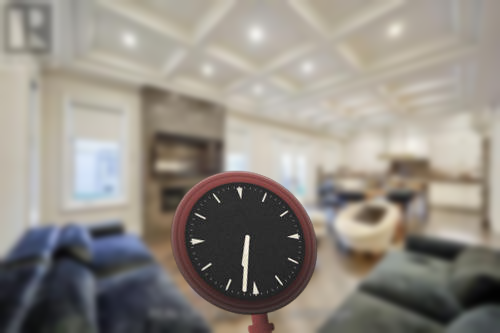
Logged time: 6 h 32 min
